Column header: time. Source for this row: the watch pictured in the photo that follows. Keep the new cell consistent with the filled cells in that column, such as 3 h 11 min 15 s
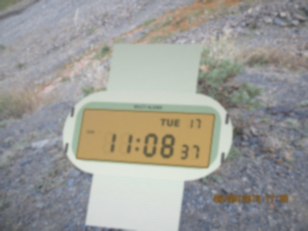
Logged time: 11 h 08 min 37 s
